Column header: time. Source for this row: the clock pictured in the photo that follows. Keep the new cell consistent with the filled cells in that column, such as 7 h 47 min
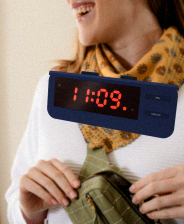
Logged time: 11 h 09 min
